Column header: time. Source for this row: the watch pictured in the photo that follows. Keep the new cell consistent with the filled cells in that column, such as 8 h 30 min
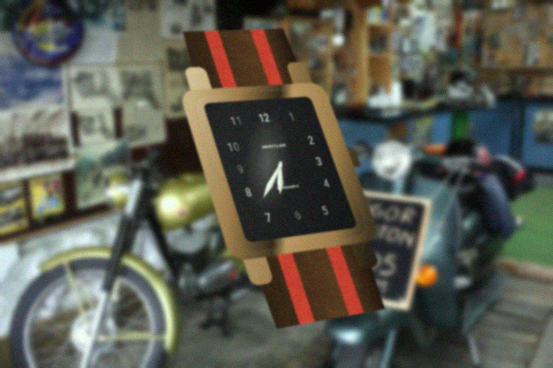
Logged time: 6 h 37 min
